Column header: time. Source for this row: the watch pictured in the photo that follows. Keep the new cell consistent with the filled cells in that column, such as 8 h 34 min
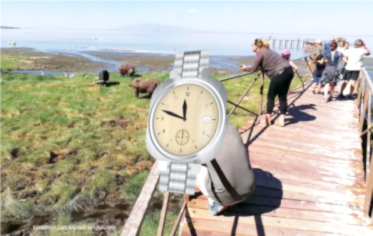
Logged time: 11 h 48 min
